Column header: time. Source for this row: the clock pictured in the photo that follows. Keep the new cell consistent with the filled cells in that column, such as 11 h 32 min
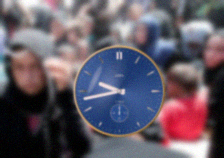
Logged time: 9 h 43 min
